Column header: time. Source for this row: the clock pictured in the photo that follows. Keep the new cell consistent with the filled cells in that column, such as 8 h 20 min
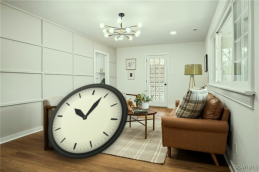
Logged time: 10 h 04 min
